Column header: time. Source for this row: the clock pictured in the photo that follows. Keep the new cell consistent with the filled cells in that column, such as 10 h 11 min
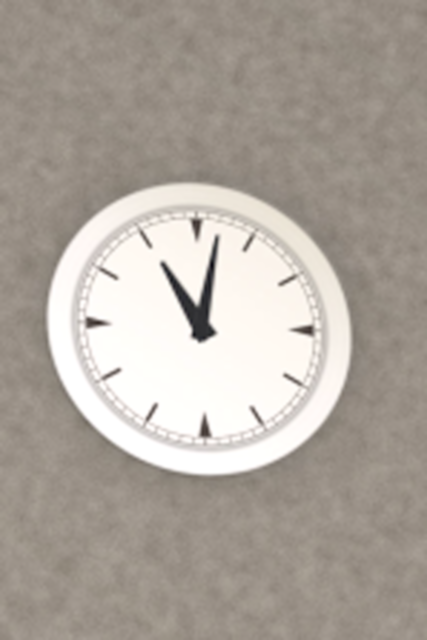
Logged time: 11 h 02 min
